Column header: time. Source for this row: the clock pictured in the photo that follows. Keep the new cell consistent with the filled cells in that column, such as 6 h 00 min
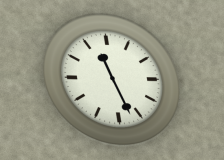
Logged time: 11 h 27 min
